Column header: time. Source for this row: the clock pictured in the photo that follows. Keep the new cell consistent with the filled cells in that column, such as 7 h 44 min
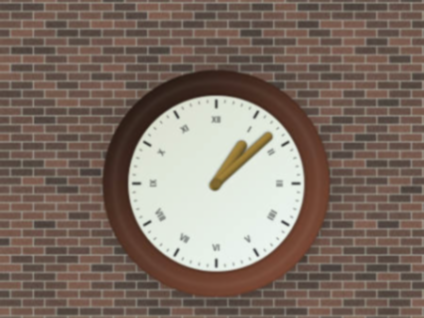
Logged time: 1 h 08 min
